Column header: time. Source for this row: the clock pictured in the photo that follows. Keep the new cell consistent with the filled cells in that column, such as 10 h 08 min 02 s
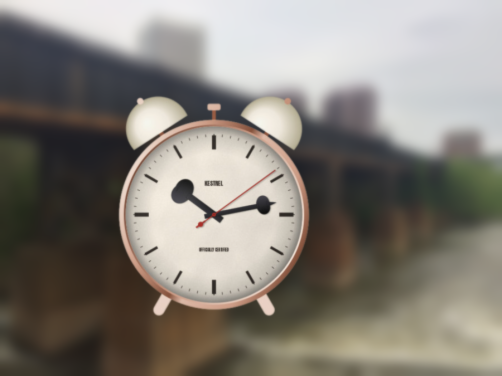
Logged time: 10 h 13 min 09 s
